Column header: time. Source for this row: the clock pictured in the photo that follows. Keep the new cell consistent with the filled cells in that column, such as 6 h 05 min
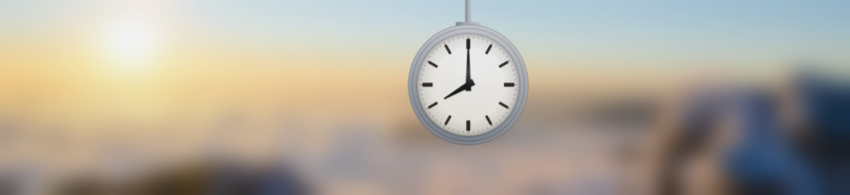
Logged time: 8 h 00 min
